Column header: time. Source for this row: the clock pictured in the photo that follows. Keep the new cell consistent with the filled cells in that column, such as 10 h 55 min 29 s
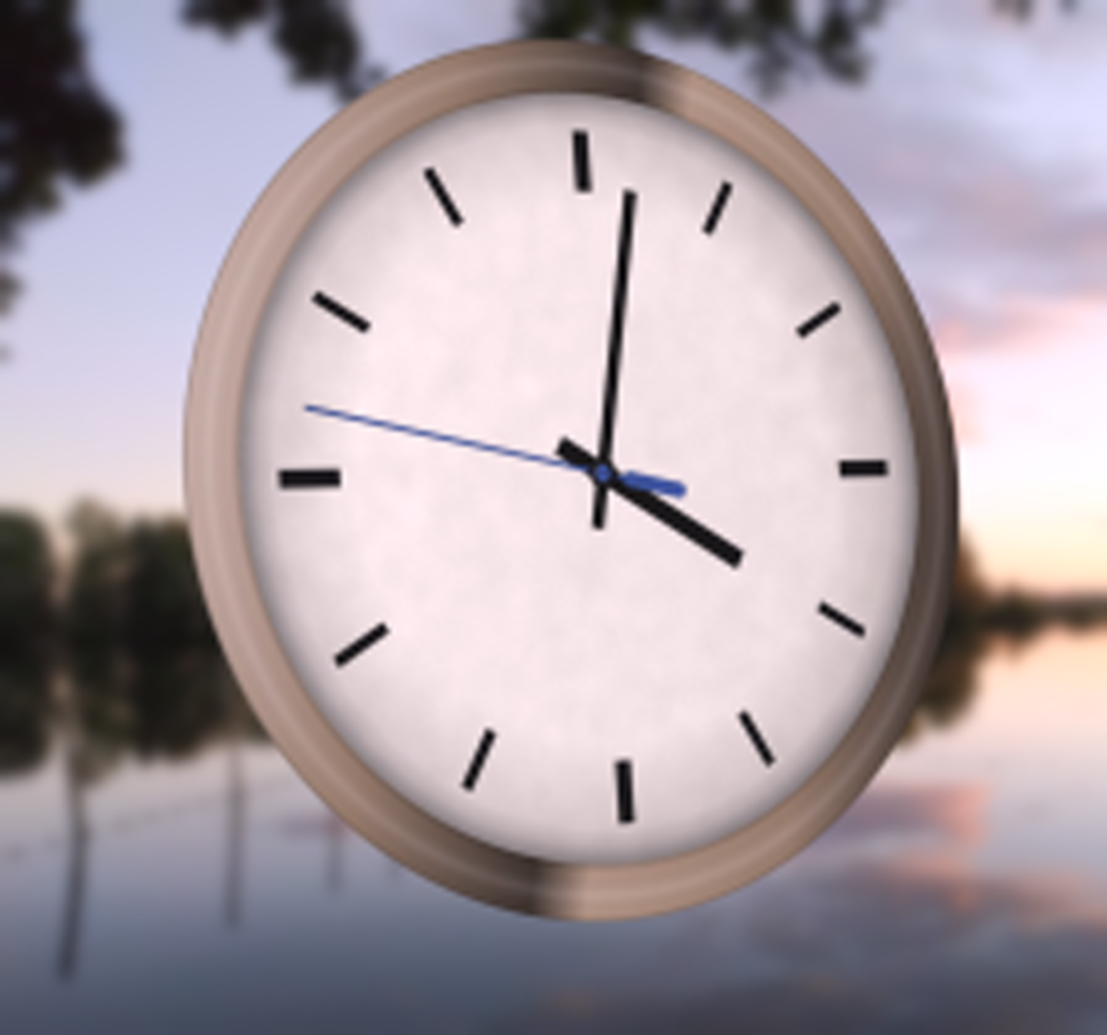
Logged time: 4 h 01 min 47 s
